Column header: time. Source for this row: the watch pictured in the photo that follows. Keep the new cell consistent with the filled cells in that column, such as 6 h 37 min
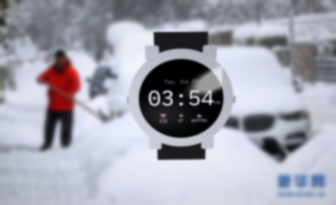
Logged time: 3 h 54 min
